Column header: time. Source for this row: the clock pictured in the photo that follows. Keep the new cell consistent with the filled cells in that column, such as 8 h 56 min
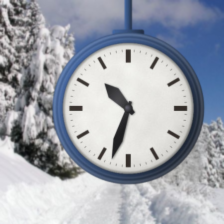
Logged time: 10 h 33 min
